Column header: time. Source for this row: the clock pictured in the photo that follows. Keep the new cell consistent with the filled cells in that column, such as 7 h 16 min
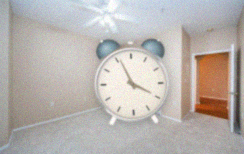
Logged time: 3 h 56 min
